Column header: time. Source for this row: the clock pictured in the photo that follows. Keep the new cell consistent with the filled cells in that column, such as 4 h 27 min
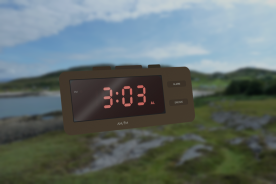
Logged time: 3 h 03 min
